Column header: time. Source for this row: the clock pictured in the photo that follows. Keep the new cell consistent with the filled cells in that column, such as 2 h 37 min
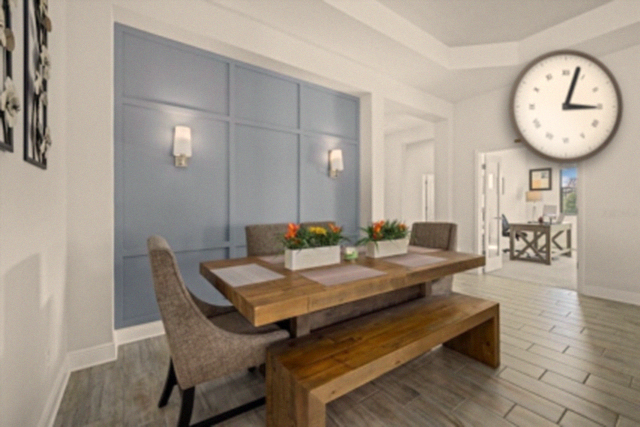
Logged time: 3 h 03 min
